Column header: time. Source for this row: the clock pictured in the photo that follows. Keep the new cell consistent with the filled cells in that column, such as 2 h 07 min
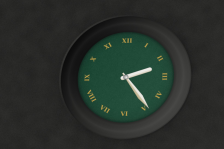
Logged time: 2 h 24 min
